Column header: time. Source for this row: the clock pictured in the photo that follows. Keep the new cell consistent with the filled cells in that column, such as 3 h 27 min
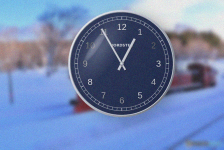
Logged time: 12 h 55 min
